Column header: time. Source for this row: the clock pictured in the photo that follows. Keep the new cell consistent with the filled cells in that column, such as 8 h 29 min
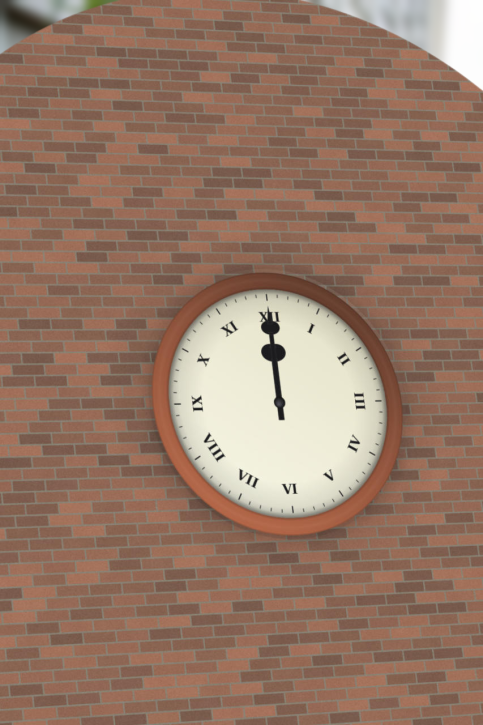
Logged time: 12 h 00 min
